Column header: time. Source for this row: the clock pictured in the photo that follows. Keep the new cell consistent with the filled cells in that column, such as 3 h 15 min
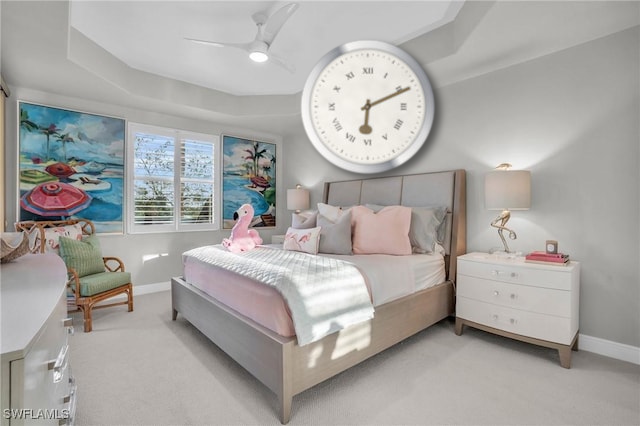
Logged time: 6 h 11 min
